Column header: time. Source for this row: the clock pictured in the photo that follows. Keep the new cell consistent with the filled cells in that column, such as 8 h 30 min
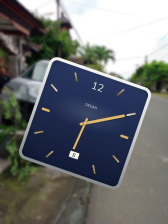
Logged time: 6 h 10 min
